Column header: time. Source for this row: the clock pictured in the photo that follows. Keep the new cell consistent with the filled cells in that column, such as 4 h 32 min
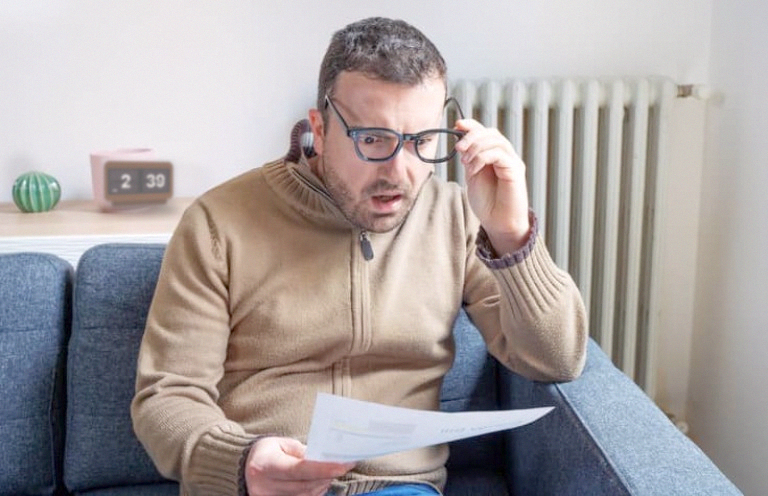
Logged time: 2 h 39 min
